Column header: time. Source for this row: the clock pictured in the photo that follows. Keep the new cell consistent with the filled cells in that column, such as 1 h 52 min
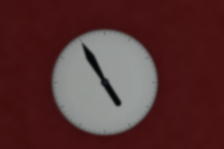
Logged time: 4 h 55 min
